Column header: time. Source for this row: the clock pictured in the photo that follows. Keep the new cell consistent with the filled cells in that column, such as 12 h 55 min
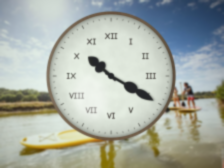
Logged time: 10 h 20 min
